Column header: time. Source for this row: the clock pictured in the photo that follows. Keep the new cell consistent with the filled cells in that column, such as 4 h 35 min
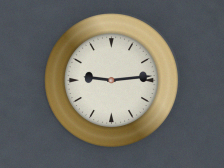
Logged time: 9 h 14 min
